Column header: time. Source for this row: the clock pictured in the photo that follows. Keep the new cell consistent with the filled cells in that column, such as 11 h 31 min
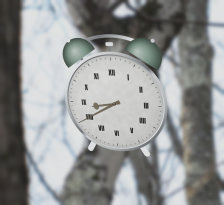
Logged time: 8 h 40 min
